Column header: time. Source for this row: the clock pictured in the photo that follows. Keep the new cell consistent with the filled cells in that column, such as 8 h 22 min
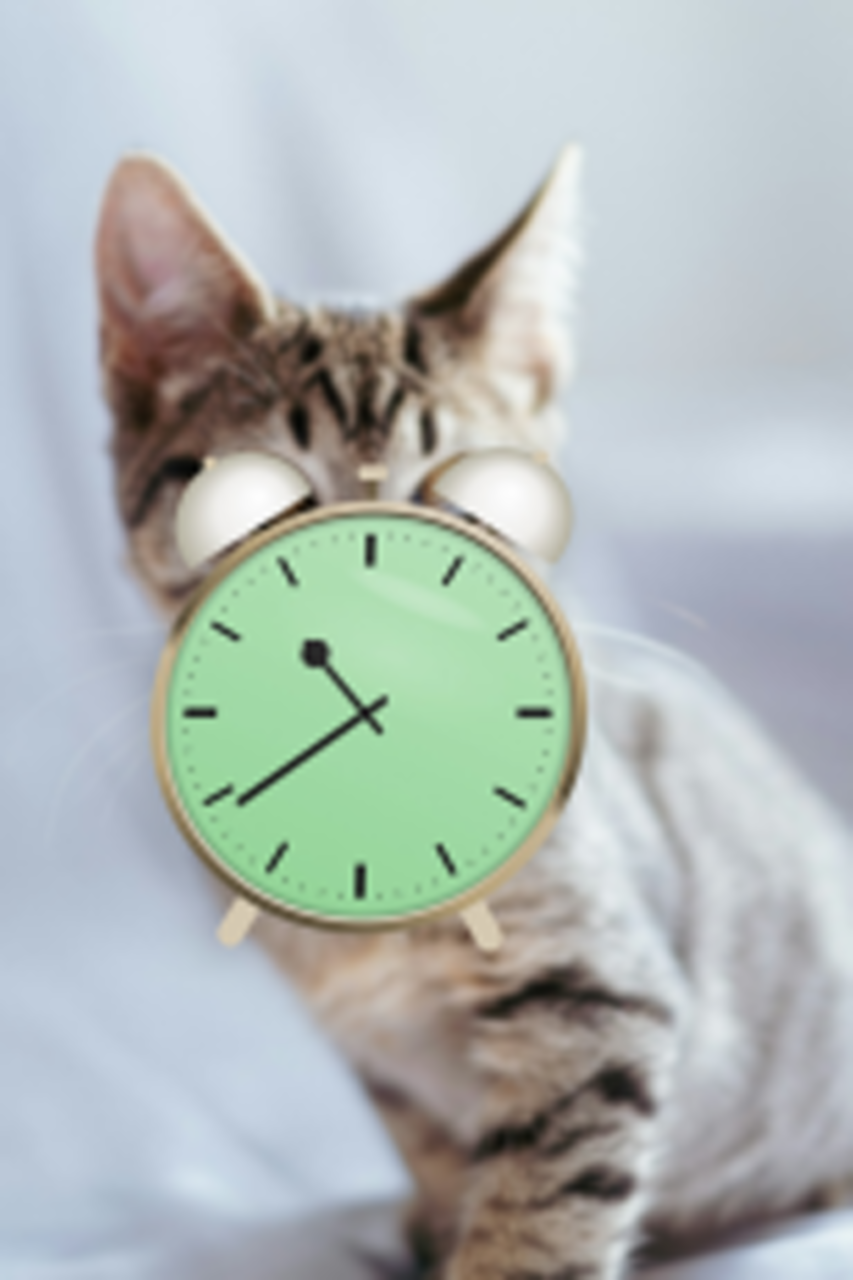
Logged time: 10 h 39 min
